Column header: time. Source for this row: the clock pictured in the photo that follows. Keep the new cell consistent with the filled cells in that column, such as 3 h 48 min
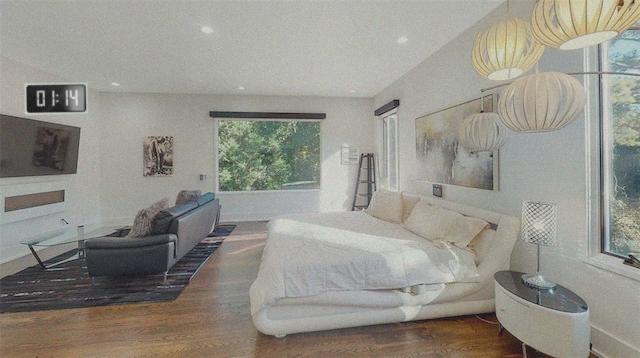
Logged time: 1 h 14 min
